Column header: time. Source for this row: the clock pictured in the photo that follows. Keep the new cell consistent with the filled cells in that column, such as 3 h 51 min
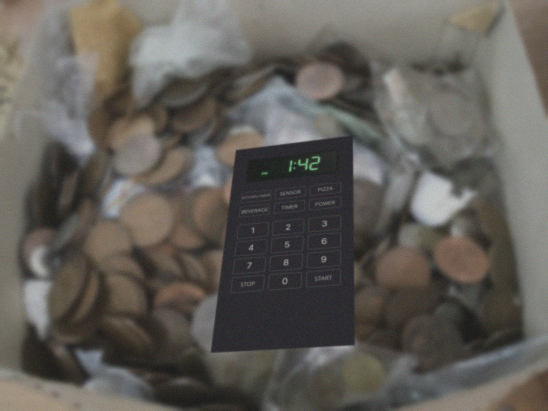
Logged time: 1 h 42 min
